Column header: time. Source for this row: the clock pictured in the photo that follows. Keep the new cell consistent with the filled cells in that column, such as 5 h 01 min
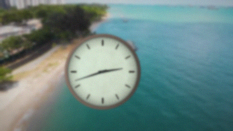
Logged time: 2 h 42 min
